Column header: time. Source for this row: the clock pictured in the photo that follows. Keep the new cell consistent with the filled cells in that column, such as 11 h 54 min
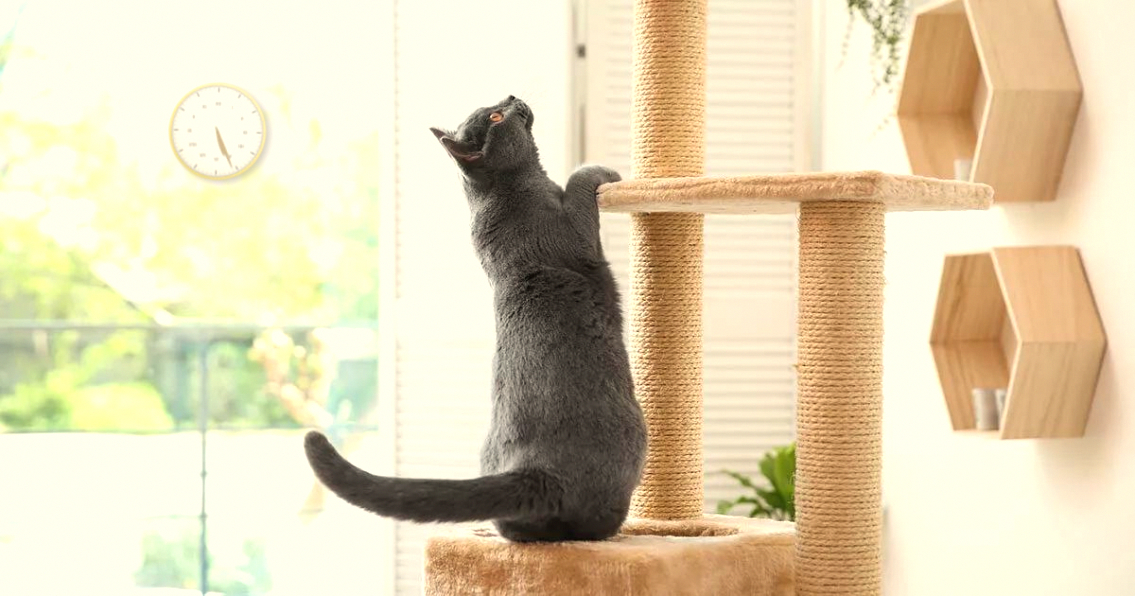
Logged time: 5 h 26 min
